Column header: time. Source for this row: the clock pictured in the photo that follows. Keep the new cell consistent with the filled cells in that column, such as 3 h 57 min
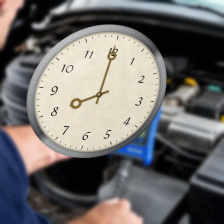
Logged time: 8 h 00 min
